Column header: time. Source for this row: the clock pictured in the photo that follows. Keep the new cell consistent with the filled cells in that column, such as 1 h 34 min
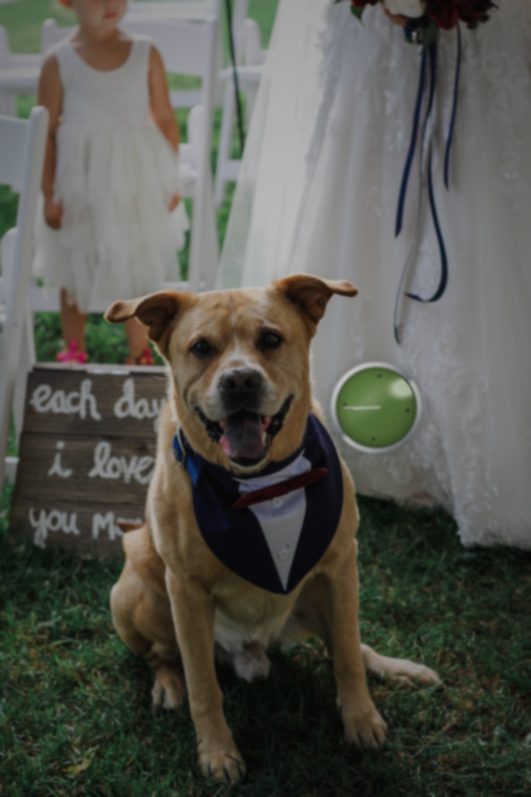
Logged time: 8 h 44 min
